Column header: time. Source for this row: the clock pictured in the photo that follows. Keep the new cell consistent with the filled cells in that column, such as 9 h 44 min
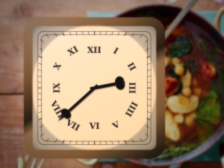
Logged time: 2 h 38 min
